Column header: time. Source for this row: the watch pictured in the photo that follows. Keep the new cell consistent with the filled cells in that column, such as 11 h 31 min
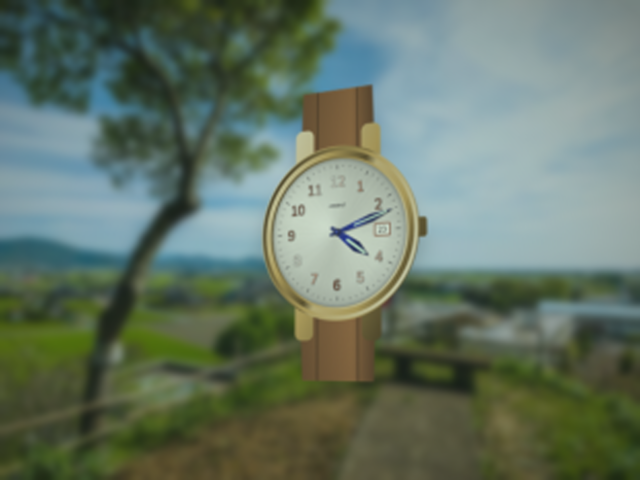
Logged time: 4 h 12 min
